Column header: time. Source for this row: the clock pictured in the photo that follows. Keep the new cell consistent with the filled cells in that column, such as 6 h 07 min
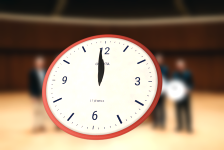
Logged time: 11 h 59 min
